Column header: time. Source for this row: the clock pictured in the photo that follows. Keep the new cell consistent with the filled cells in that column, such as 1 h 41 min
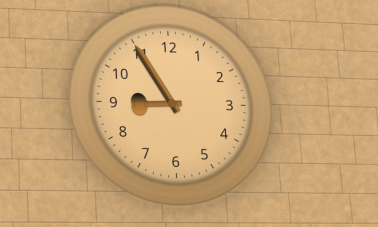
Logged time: 8 h 55 min
